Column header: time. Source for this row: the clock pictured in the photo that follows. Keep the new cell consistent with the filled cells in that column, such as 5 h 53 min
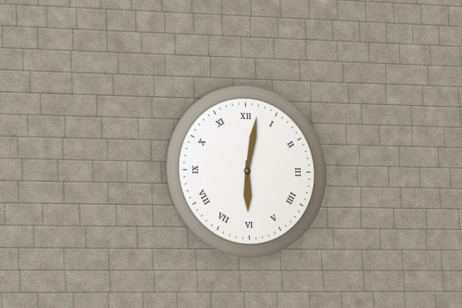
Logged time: 6 h 02 min
